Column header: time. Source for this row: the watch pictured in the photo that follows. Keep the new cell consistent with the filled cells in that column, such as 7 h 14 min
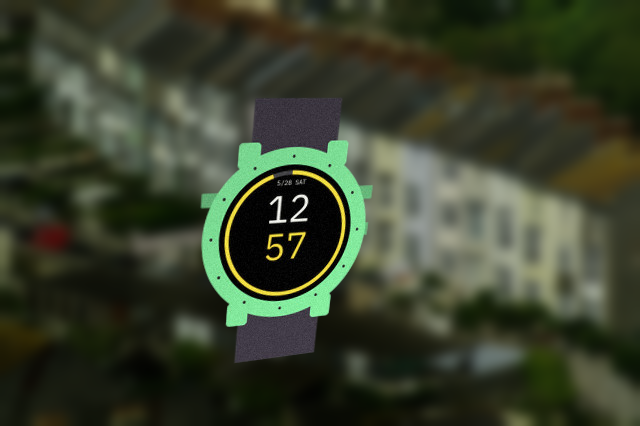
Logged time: 12 h 57 min
